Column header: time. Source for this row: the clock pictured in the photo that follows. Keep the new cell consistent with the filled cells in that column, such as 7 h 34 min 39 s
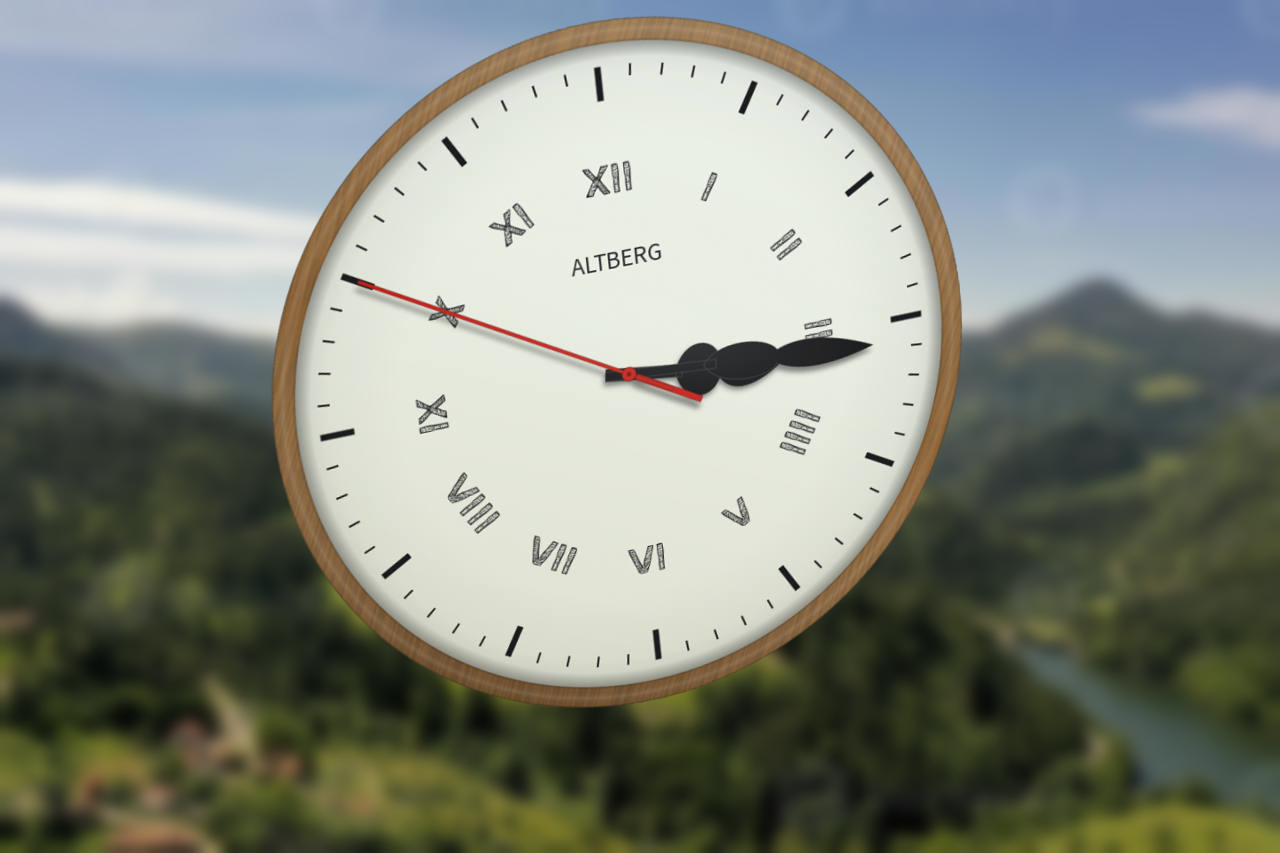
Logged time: 3 h 15 min 50 s
